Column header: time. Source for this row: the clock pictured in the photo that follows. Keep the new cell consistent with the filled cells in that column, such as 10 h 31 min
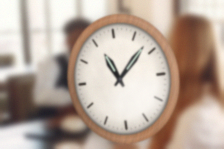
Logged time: 11 h 08 min
